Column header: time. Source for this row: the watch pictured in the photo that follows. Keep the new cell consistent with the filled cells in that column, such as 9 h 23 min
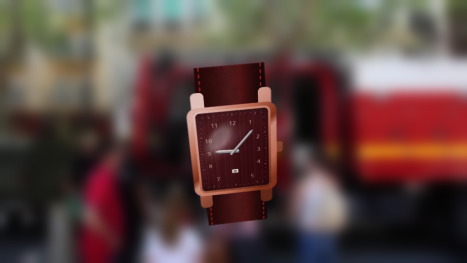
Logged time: 9 h 07 min
